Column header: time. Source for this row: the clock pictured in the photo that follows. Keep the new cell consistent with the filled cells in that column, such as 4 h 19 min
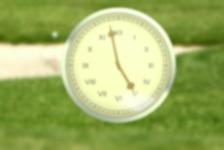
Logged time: 4 h 58 min
